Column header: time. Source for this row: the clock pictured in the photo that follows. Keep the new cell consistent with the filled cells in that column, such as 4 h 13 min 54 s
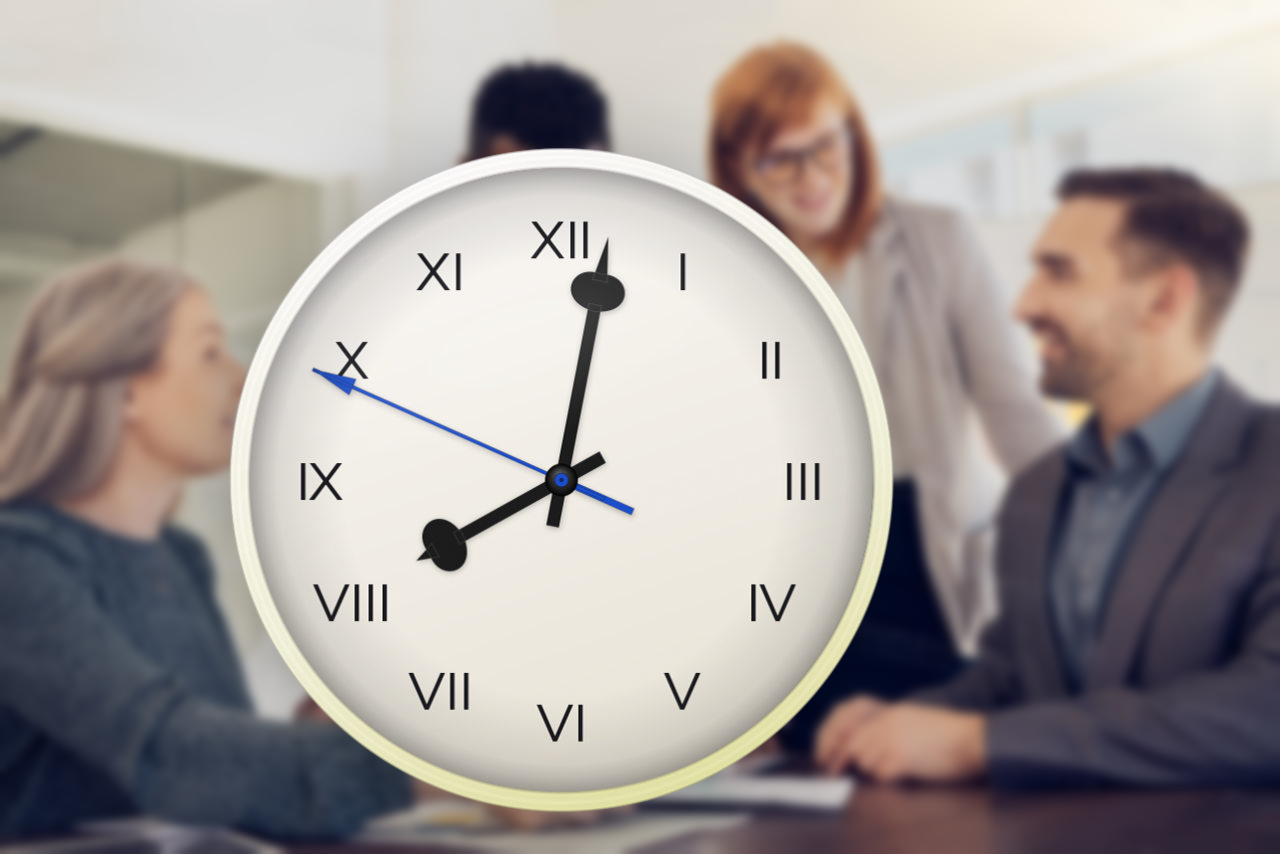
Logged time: 8 h 01 min 49 s
